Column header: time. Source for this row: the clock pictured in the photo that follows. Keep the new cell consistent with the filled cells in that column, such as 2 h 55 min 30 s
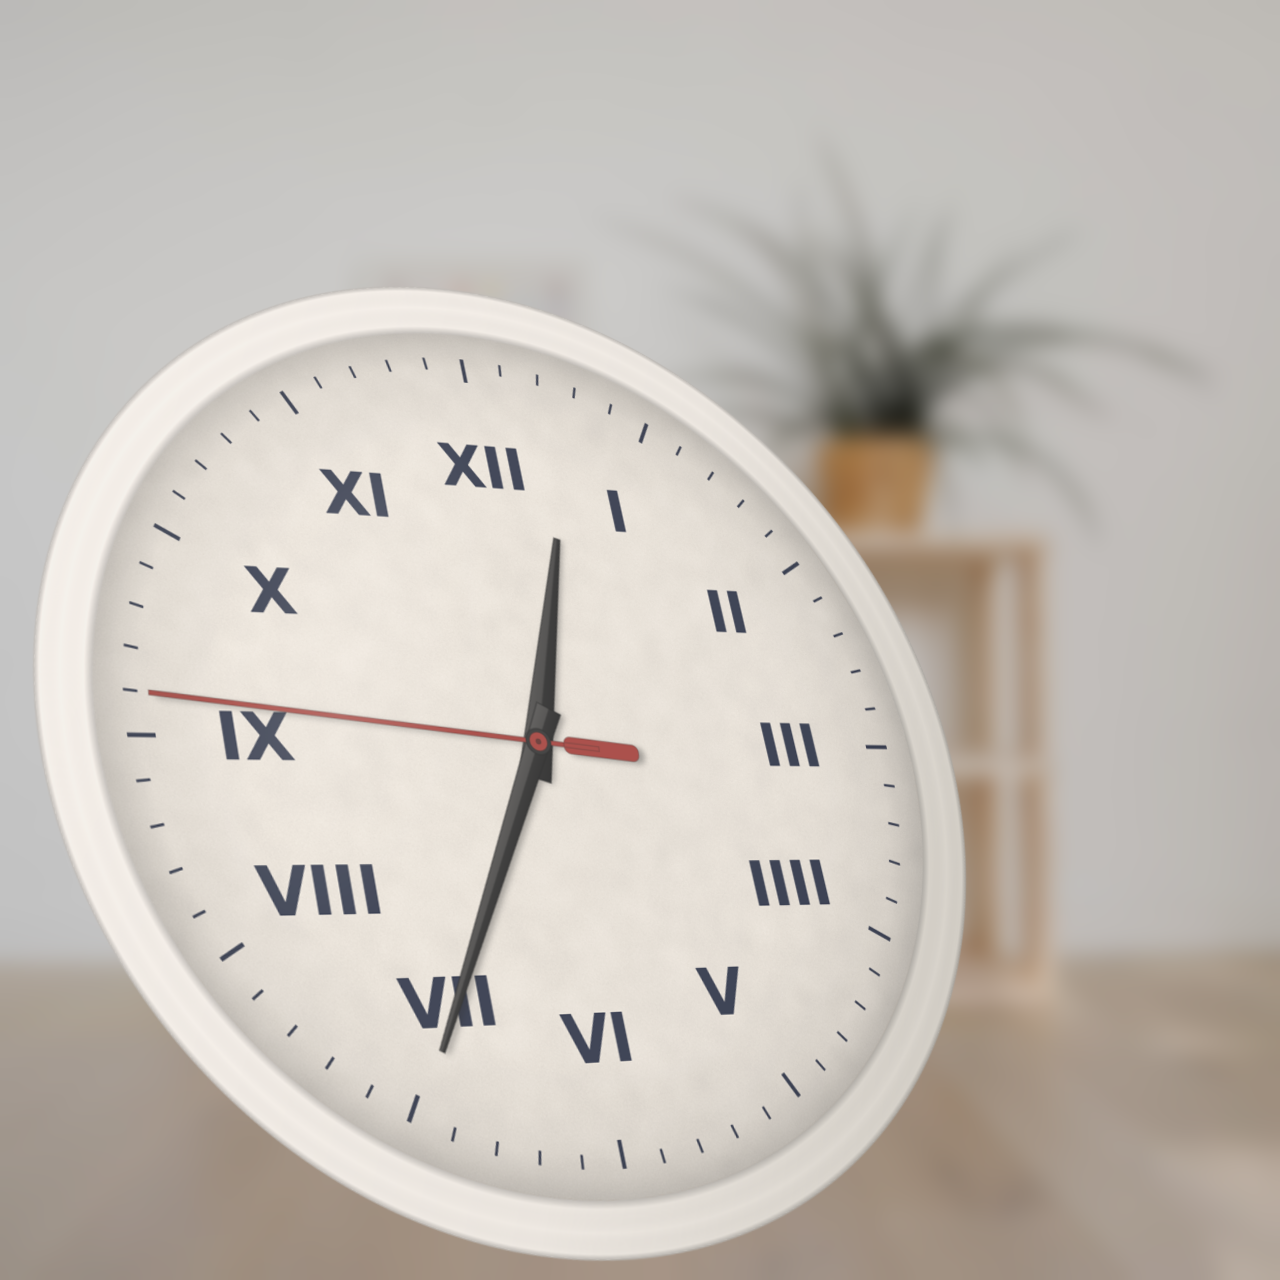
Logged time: 12 h 34 min 46 s
